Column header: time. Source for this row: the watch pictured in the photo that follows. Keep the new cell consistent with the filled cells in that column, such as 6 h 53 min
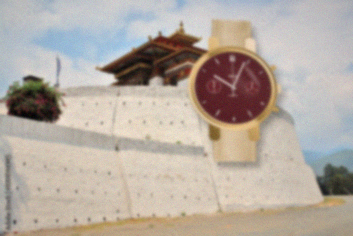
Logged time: 10 h 04 min
